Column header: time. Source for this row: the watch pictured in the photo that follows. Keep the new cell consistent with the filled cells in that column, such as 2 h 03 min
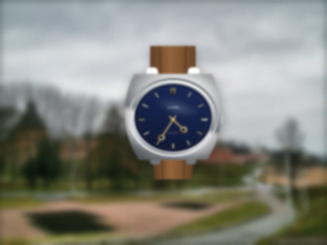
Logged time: 4 h 35 min
